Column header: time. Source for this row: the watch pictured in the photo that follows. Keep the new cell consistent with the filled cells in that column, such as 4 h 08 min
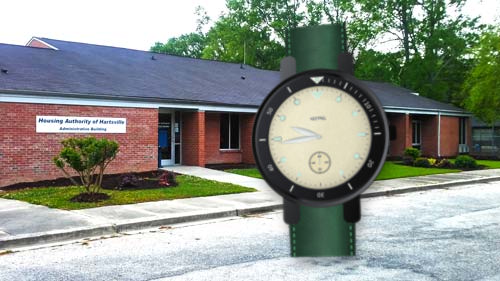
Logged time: 9 h 44 min
